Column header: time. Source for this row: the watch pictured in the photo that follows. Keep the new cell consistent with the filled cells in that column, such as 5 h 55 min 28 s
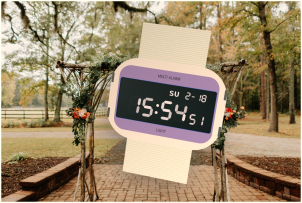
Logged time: 15 h 54 min 51 s
